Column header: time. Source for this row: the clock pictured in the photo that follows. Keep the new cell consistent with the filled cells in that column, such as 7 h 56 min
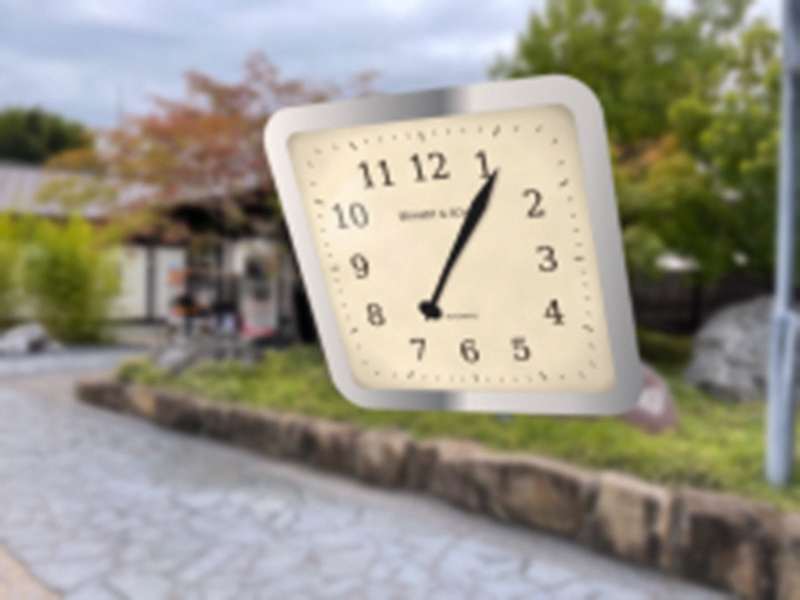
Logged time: 7 h 06 min
